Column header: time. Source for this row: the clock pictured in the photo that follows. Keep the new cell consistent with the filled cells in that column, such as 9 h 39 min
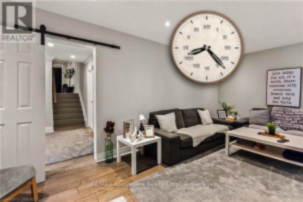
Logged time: 8 h 23 min
